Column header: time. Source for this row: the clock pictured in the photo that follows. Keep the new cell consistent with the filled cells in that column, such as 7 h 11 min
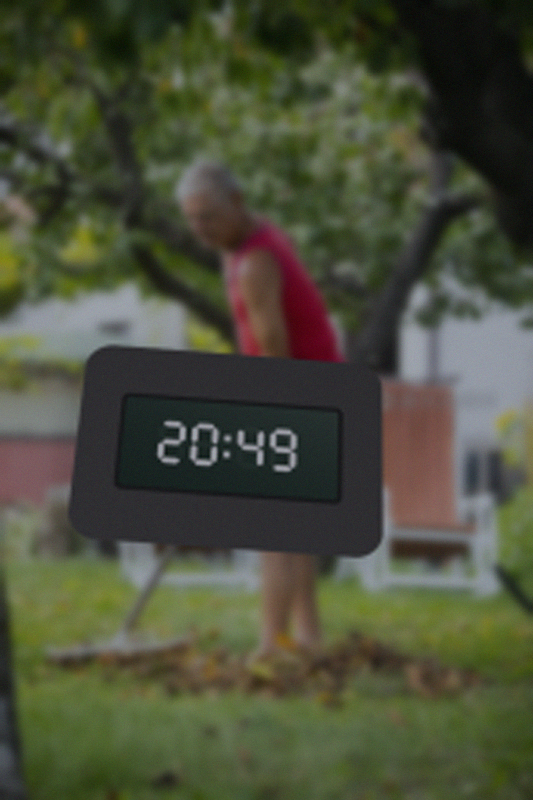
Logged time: 20 h 49 min
